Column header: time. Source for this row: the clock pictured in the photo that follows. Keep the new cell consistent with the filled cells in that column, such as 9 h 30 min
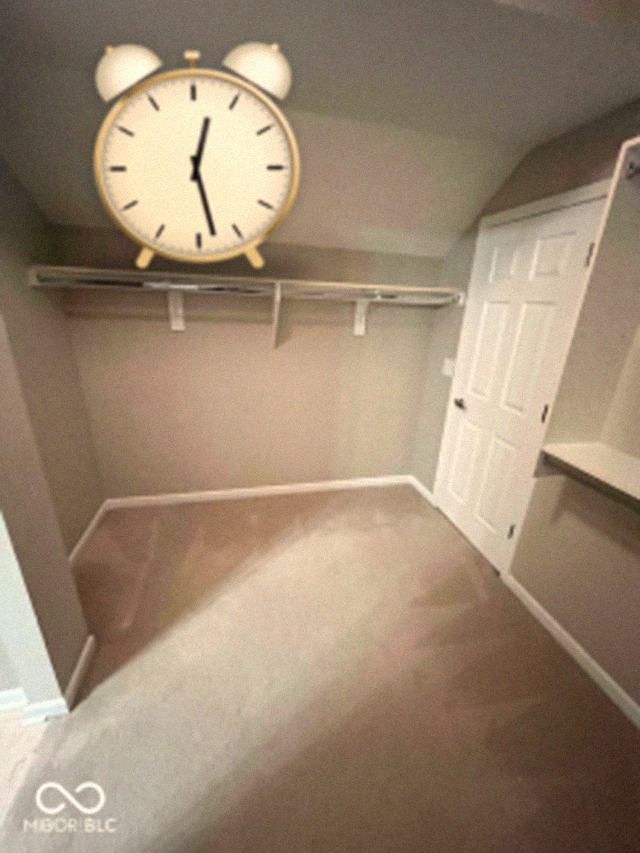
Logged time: 12 h 28 min
